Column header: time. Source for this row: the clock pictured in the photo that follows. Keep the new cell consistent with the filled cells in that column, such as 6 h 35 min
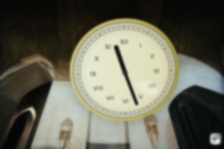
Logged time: 11 h 27 min
